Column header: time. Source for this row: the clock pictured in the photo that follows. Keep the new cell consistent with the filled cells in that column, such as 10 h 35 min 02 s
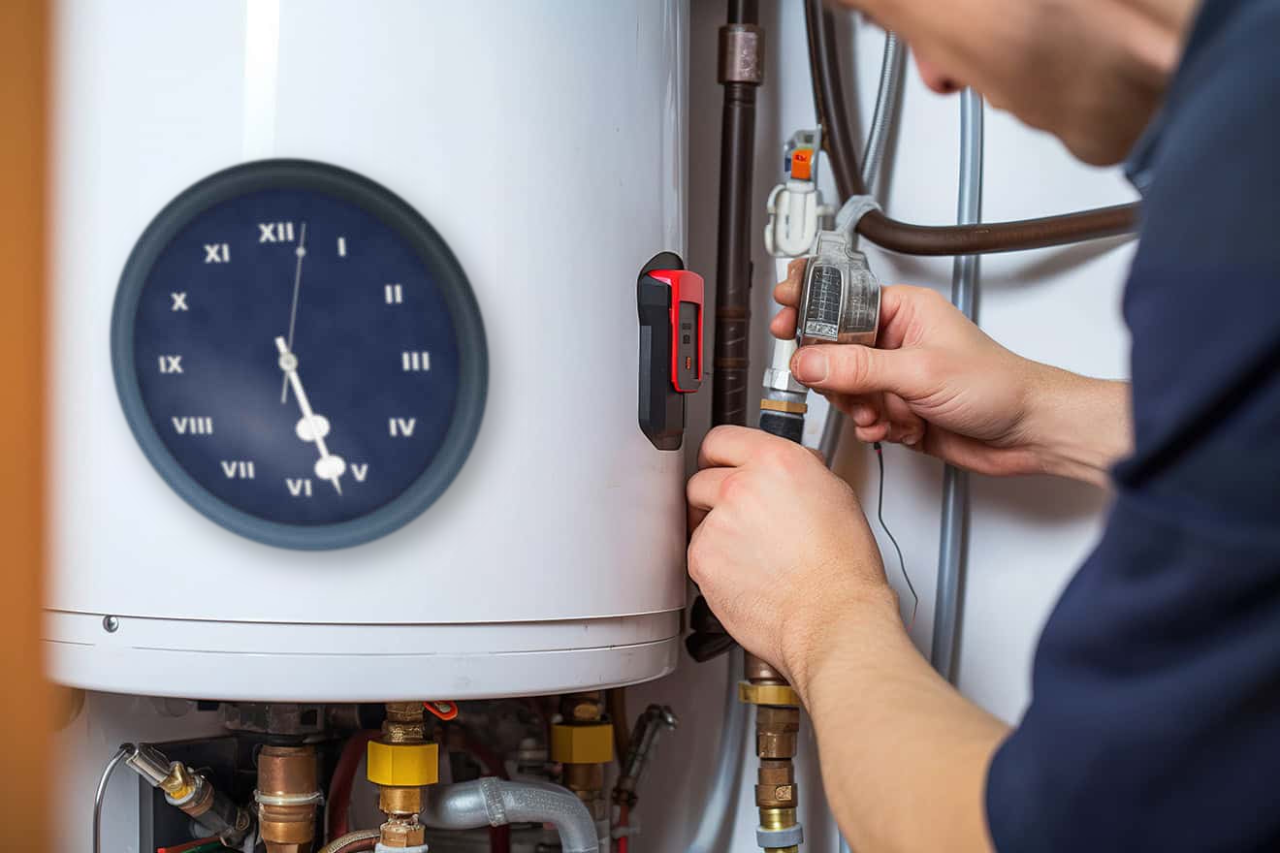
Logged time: 5 h 27 min 02 s
